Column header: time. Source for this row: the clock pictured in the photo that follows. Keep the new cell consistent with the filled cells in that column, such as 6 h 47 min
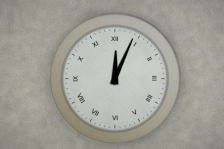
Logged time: 12 h 04 min
